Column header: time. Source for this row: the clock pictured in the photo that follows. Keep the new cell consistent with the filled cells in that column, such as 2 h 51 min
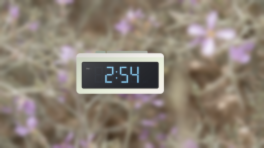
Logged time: 2 h 54 min
